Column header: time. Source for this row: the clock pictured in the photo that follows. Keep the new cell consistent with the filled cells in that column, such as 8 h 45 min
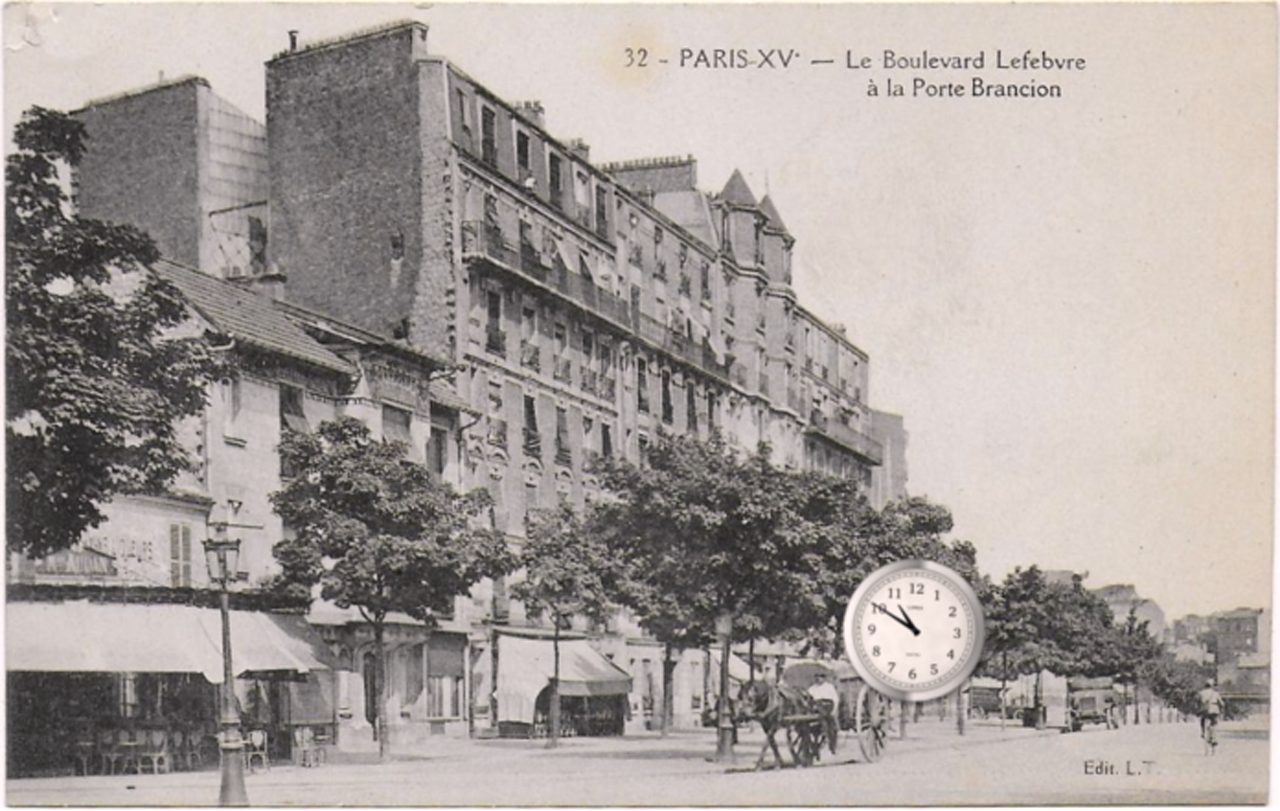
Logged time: 10 h 50 min
